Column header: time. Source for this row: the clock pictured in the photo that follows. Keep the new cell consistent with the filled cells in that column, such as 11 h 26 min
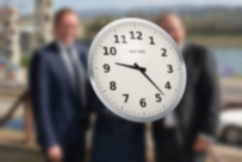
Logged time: 9 h 23 min
